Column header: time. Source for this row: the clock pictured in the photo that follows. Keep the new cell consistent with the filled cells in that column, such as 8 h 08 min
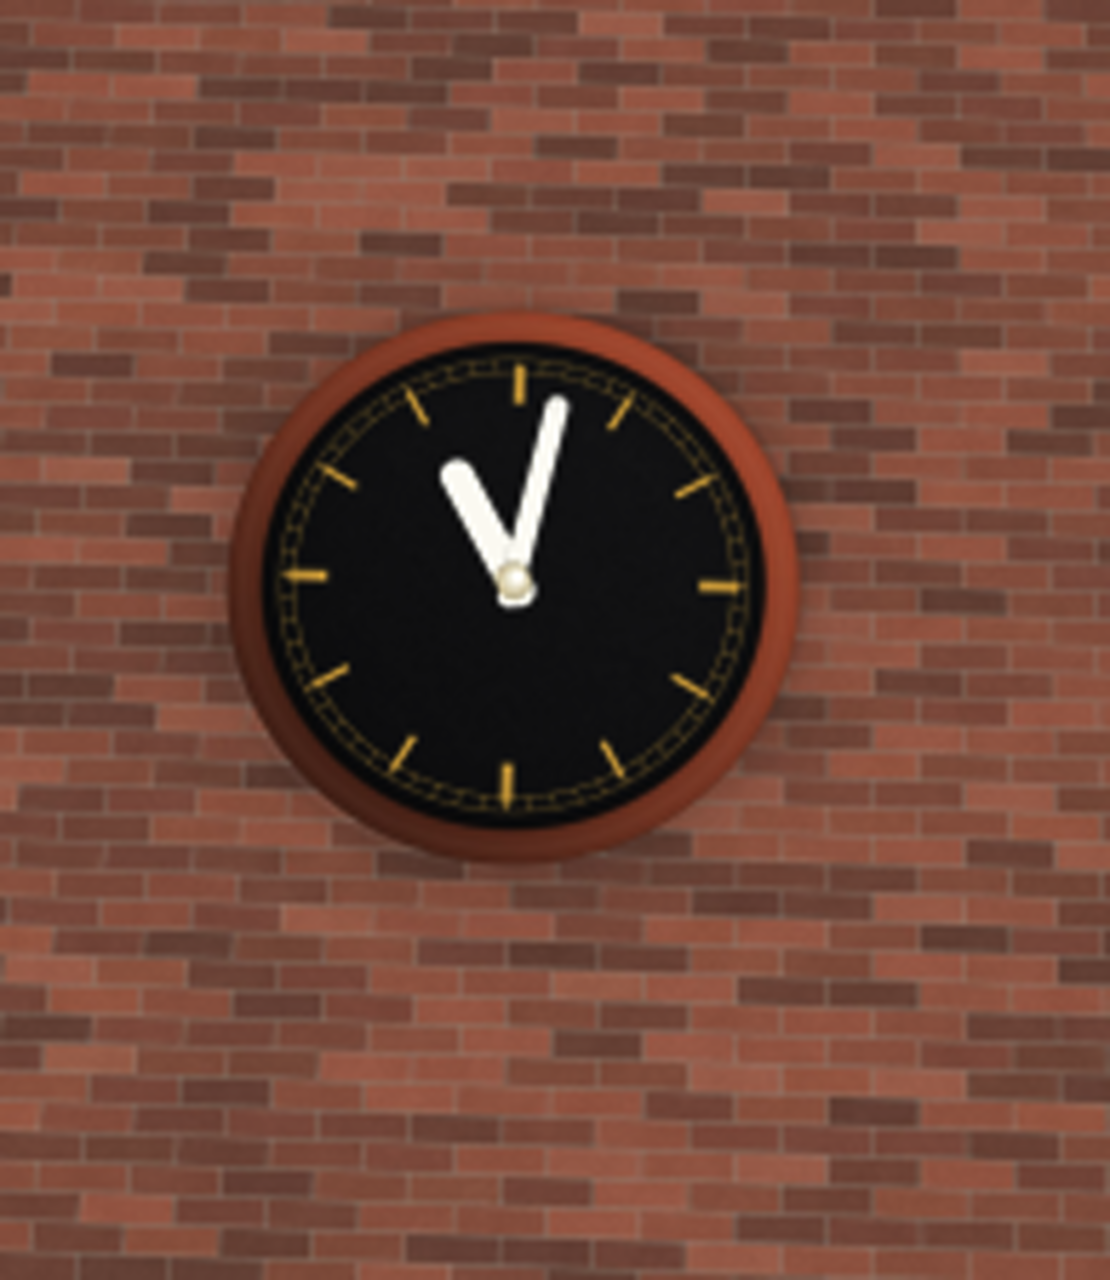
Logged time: 11 h 02 min
